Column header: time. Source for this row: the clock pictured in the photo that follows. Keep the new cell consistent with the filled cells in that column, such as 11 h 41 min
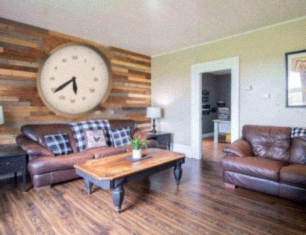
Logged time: 5 h 39 min
